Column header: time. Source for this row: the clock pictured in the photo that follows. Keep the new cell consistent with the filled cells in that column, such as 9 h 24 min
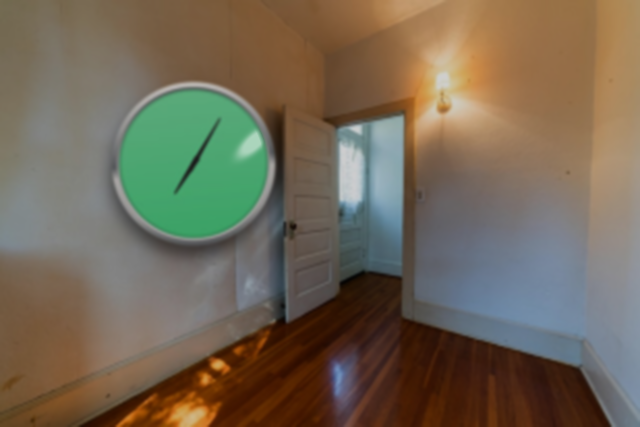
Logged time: 7 h 05 min
